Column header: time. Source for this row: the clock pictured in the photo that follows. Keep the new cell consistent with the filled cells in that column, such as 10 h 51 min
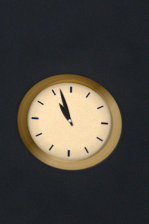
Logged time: 10 h 57 min
